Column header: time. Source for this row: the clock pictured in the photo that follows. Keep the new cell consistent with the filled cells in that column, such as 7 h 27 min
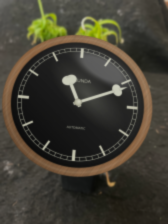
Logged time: 11 h 11 min
